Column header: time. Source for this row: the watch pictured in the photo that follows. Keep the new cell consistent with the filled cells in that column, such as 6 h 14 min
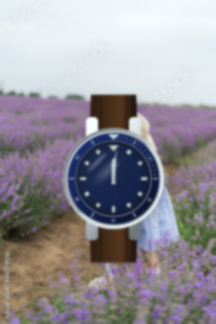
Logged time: 12 h 01 min
